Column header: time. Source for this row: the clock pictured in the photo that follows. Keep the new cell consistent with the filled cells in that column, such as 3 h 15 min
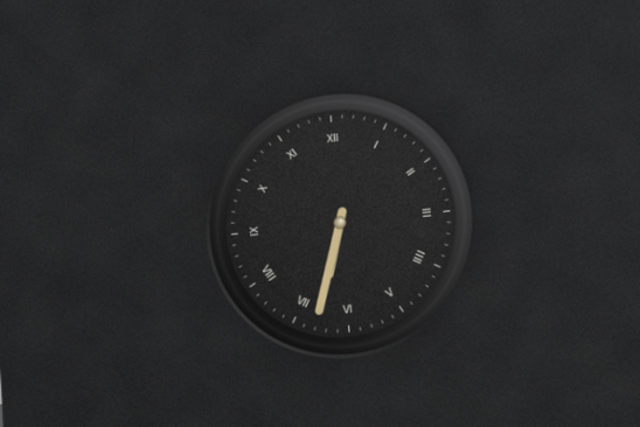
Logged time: 6 h 33 min
